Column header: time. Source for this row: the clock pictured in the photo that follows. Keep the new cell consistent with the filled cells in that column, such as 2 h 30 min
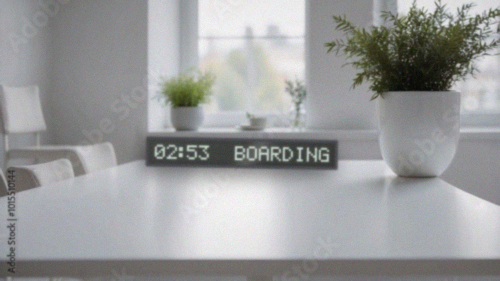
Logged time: 2 h 53 min
